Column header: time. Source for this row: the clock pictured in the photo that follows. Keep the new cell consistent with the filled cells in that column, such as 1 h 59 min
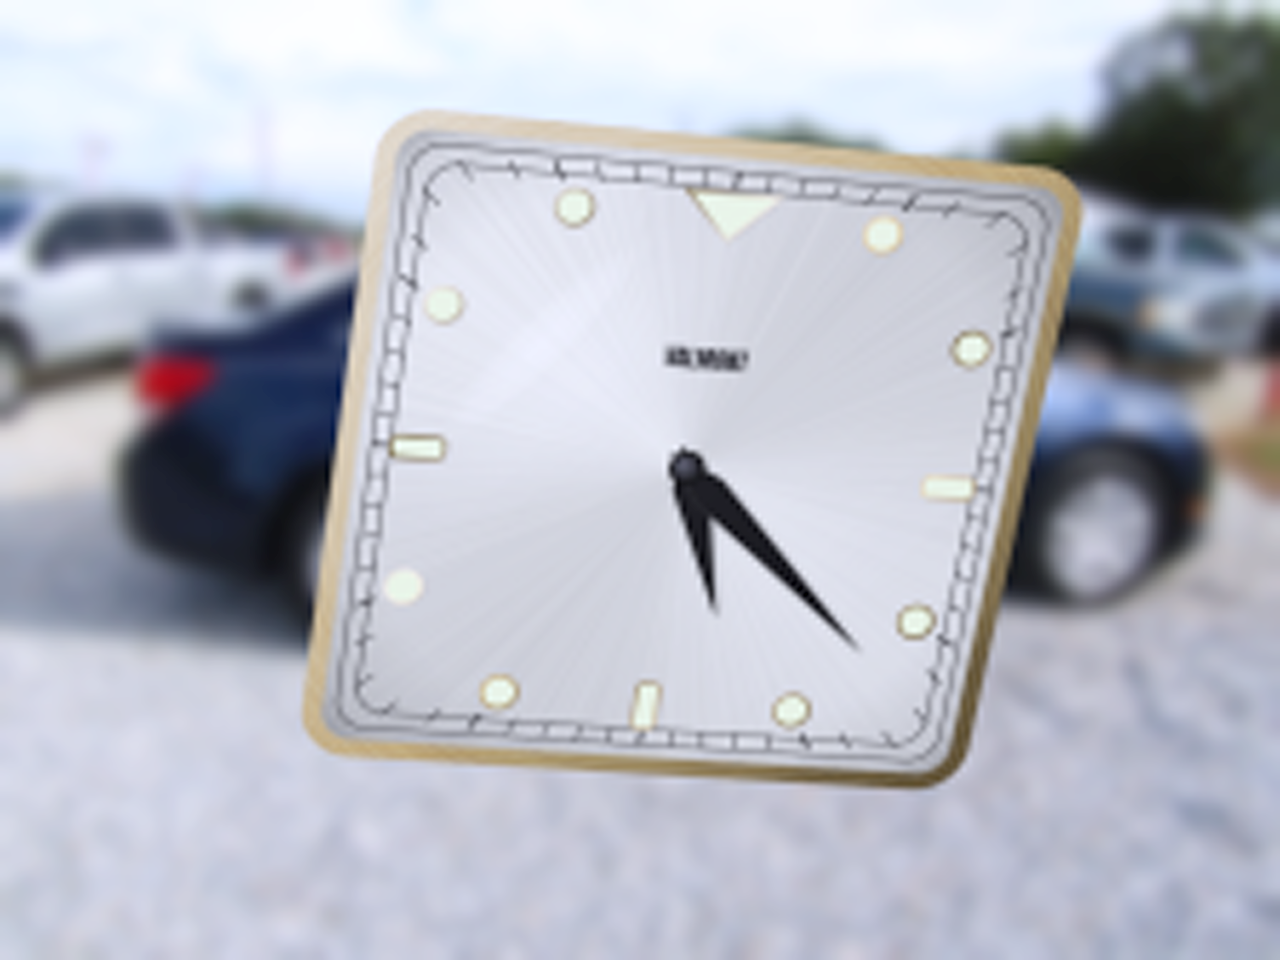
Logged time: 5 h 22 min
